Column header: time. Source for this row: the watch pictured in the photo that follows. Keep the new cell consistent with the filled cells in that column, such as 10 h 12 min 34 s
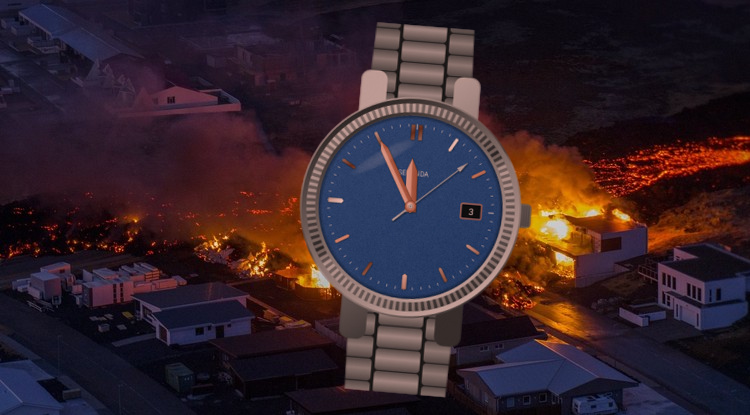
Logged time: 11 h 55 min 08 s
